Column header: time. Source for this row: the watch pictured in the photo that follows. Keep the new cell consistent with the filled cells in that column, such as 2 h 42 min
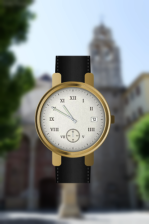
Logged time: 10 h 50 min
